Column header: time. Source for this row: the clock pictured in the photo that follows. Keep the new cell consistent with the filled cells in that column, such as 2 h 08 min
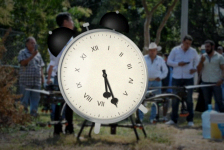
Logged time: 6 h 30 min
